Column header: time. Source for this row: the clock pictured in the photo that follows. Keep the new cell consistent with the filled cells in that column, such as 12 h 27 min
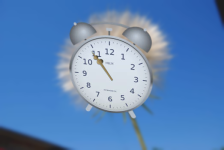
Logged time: 10 h 54 min
